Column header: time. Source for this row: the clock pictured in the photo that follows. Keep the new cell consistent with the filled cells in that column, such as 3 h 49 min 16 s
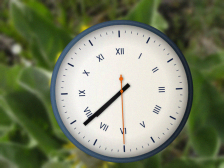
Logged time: 7 h 38 min 30 s
